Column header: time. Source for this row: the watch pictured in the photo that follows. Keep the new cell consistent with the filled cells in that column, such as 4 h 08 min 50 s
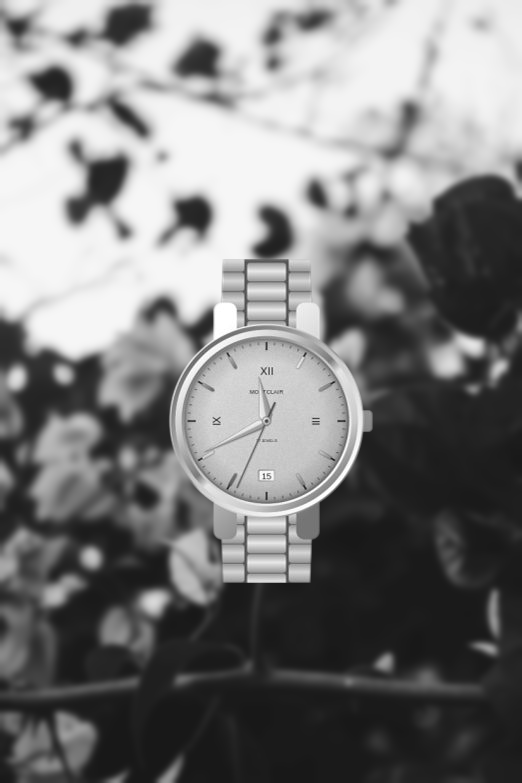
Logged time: 11 h 40 min 34 s
